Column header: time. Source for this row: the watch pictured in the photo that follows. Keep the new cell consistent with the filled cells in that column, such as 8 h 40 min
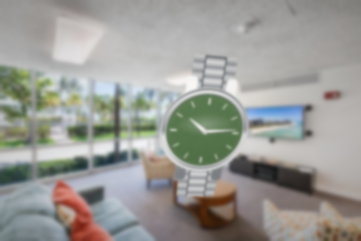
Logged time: 10 h 14 min
